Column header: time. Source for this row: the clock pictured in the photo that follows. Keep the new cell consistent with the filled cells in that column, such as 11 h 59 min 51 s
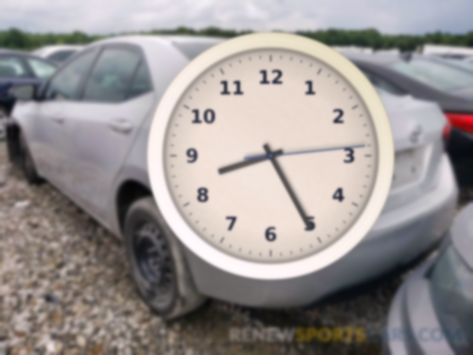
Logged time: 8 h 25 min 14 s
